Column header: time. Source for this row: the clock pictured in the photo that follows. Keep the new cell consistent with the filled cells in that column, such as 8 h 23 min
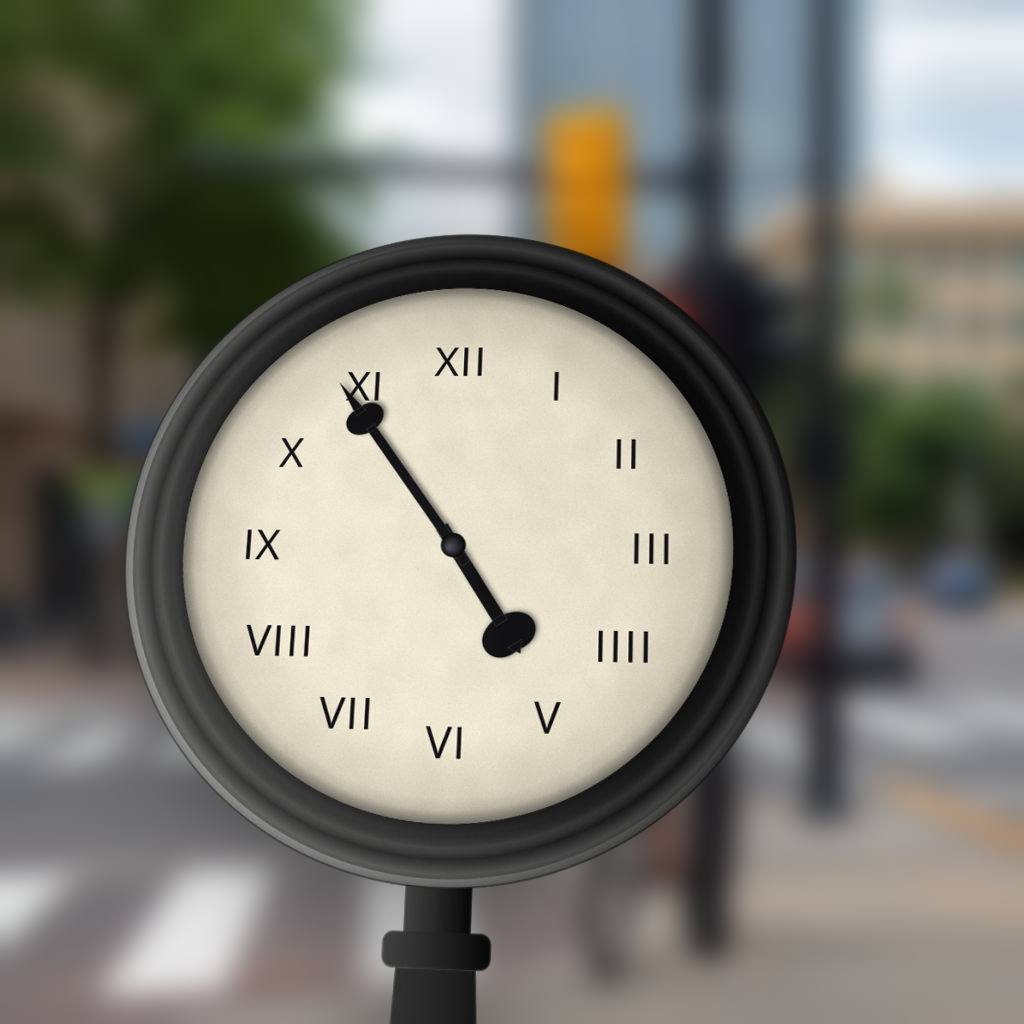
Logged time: 4 h 54 min
